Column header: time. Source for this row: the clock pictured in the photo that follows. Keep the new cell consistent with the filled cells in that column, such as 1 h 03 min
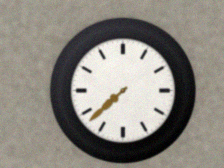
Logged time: 7 h 38 min
